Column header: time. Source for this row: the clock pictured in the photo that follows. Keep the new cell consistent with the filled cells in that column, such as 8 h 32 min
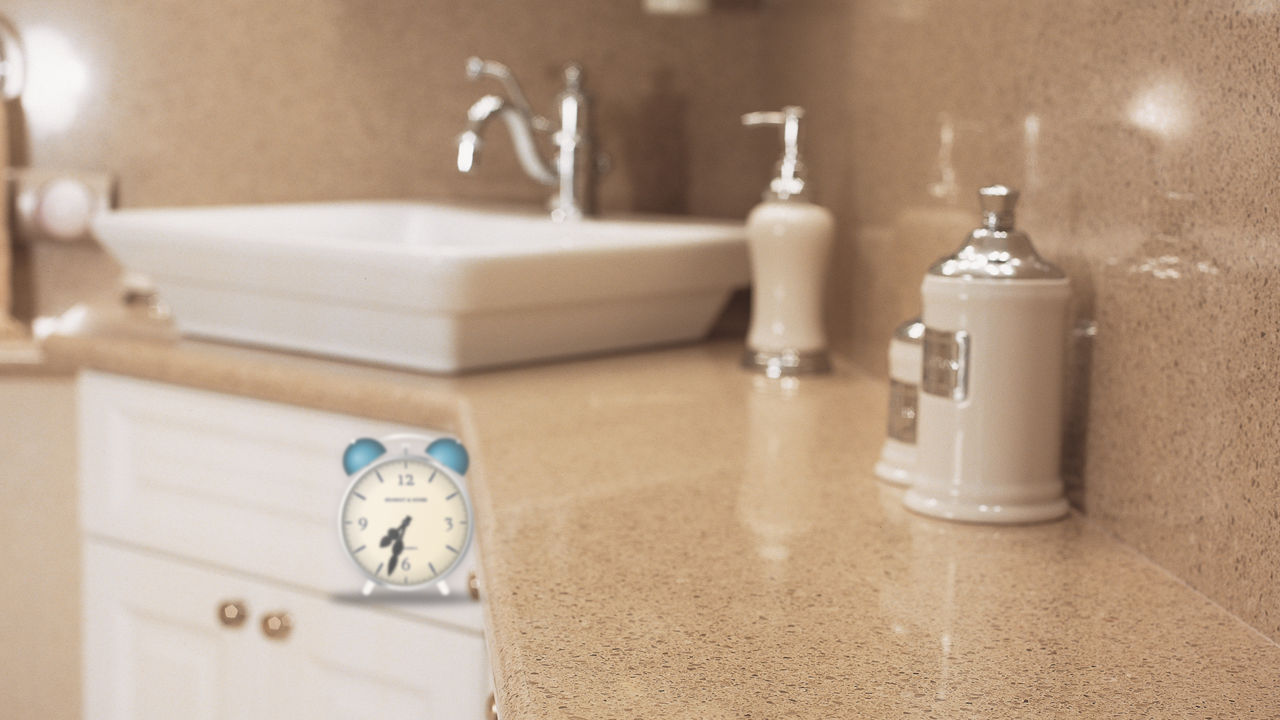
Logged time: 7 h 33 min
